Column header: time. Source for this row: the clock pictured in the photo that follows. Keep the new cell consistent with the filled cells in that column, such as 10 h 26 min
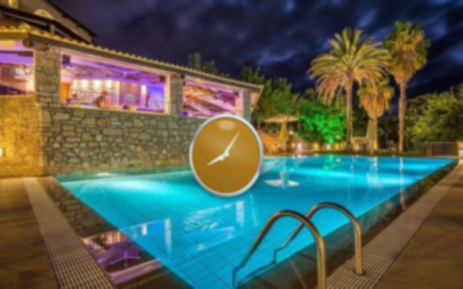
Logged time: 8 h 06 min
